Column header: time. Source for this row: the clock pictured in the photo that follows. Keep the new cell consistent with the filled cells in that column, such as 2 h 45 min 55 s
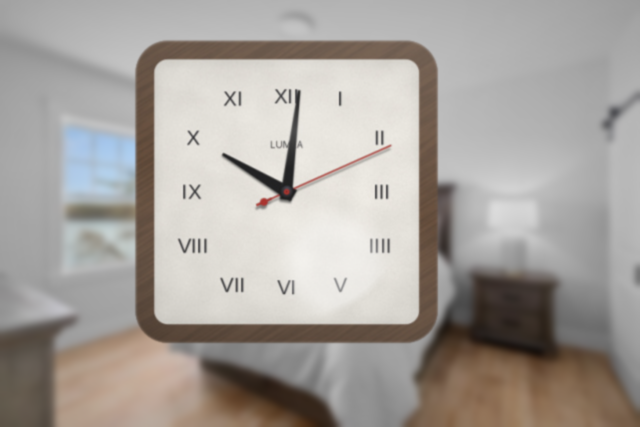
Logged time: 10 h 01 min 11 s
